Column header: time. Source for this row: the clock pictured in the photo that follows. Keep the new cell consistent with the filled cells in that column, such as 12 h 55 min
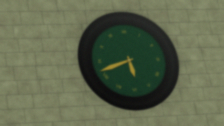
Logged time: 5 h 42 min
